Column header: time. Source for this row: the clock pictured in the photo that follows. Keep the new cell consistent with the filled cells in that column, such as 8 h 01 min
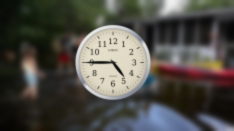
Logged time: 4 h 45 min
